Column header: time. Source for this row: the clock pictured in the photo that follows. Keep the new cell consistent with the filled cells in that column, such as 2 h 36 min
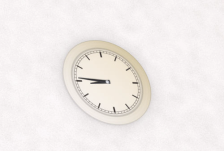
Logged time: 8 h 46 min
